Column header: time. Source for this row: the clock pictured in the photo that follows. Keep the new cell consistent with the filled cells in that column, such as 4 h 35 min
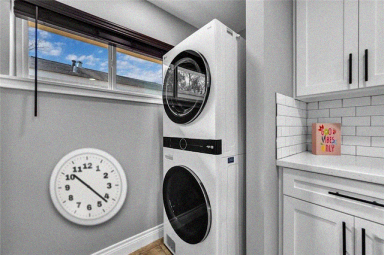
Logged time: 10 h 22 min
